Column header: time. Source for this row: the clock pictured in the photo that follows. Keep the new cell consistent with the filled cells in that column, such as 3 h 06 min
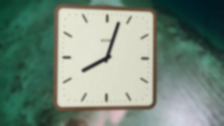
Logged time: 8 h 03 min
